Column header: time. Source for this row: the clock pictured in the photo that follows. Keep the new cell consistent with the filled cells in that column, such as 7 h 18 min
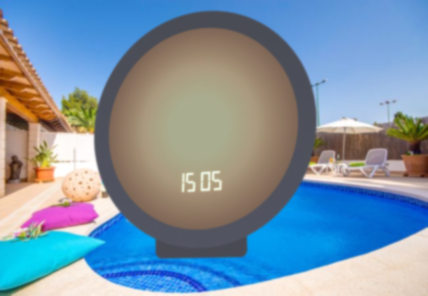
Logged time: 15 h 05 min
